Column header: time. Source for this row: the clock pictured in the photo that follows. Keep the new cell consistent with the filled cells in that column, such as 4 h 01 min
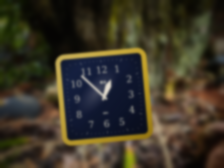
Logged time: 12 h 53 min
